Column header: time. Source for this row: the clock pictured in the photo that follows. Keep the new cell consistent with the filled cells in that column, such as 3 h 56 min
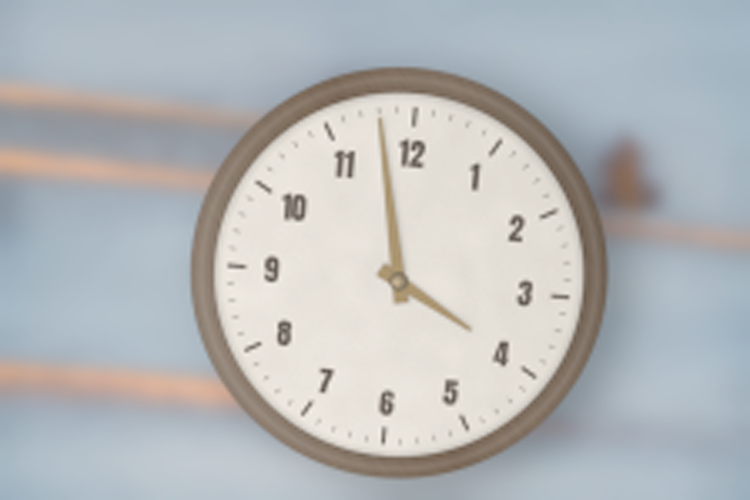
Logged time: 3 h 58 min
